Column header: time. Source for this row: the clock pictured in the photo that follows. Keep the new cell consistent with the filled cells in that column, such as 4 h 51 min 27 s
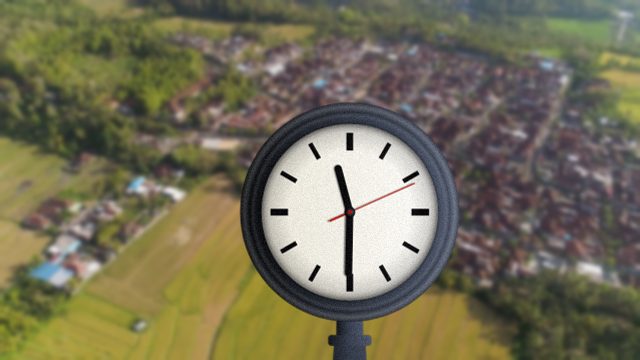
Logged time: 11 h 30 min 11 s
